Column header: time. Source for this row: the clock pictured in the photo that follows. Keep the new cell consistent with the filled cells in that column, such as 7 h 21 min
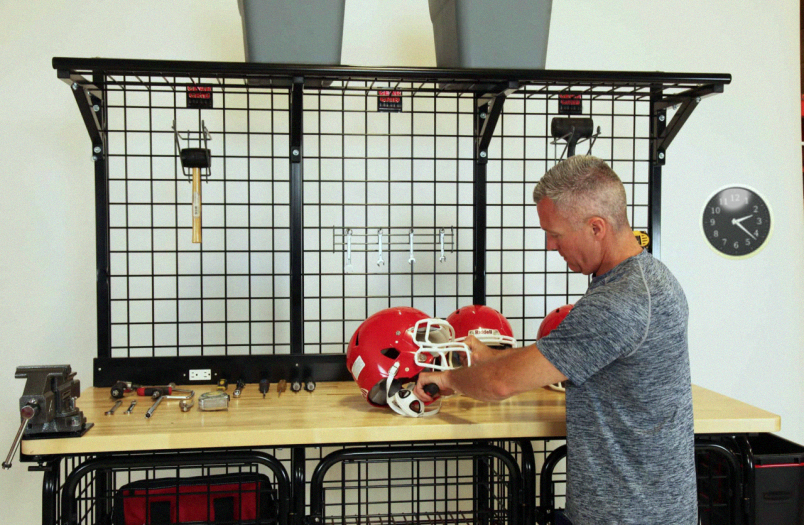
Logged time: 2 h 22 min
